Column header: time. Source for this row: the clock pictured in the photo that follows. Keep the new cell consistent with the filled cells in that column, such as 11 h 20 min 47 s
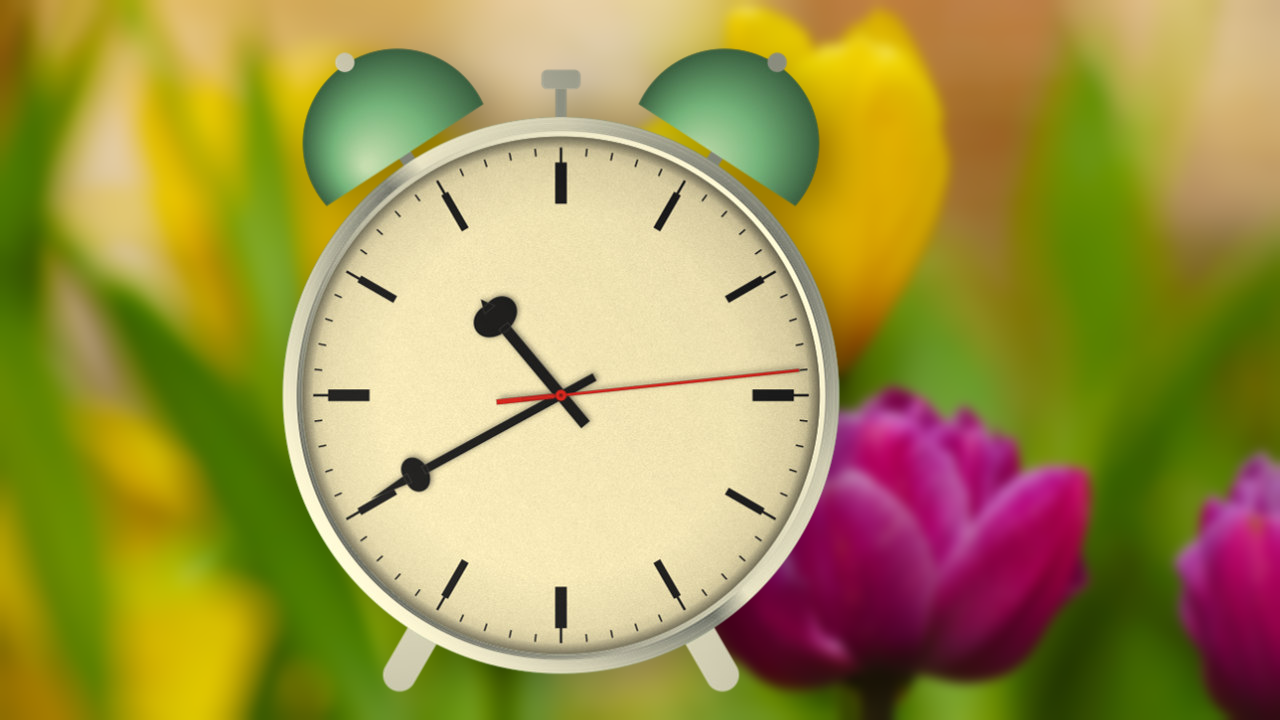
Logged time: 10 h 40 min 14 s
